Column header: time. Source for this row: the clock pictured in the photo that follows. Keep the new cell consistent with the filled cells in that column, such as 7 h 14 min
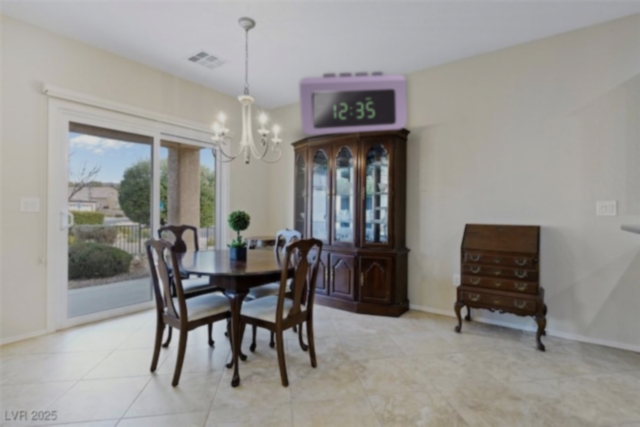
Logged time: 12 h 35 min
